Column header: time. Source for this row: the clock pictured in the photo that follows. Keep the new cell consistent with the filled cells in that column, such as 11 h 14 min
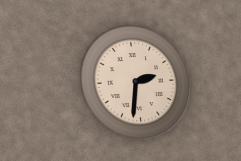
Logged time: 2 h 32 min
